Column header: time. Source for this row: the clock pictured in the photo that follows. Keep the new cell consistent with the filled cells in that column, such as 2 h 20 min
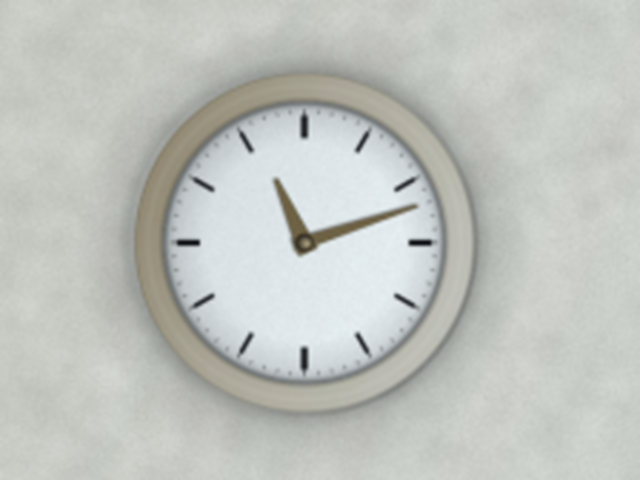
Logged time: 11 h 12 min
